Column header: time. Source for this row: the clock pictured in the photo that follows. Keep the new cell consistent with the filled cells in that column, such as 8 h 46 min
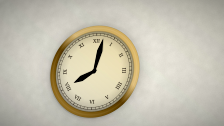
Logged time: 8 h 02 min
